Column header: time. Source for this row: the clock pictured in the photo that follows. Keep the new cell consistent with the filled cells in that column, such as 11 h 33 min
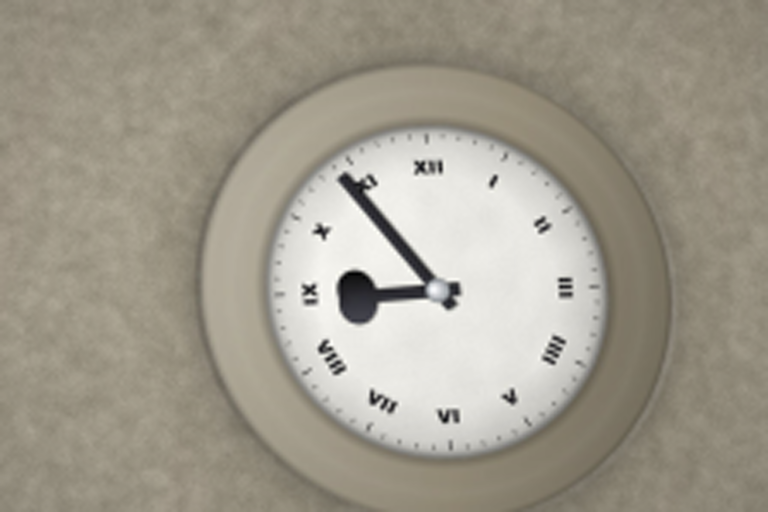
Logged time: 8 h 54 min
